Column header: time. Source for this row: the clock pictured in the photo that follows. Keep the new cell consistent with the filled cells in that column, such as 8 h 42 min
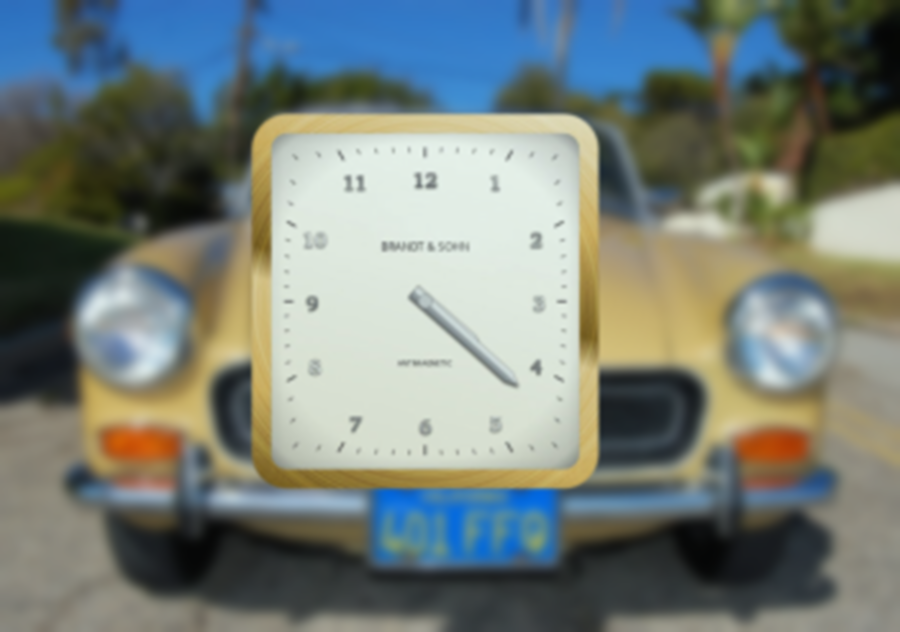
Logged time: 4 h 22 min
